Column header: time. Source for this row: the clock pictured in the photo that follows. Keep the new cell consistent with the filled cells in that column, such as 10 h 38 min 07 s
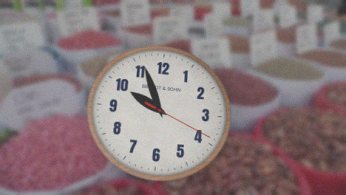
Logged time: 9 h 56 min 19 s
